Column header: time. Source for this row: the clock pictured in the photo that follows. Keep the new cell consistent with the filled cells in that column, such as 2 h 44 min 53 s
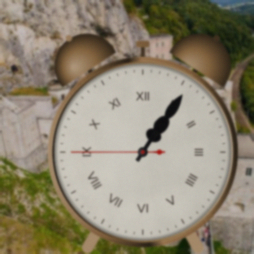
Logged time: 1 h 05 min 45 s
